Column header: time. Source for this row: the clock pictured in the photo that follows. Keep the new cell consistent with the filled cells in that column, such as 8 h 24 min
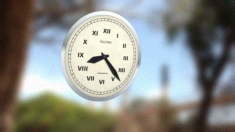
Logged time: 8 h 23 min
